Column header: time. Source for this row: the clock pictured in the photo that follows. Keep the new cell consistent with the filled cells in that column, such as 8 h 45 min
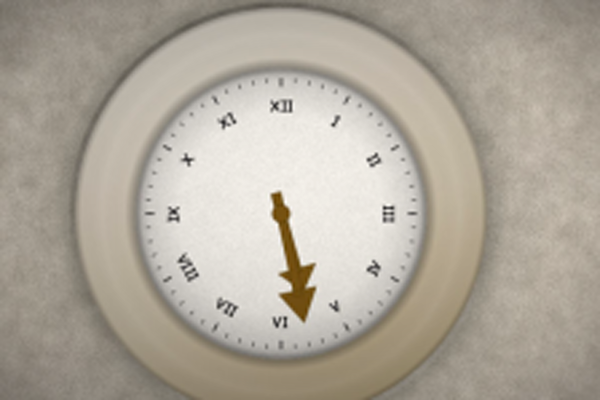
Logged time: 5 h 28 min
